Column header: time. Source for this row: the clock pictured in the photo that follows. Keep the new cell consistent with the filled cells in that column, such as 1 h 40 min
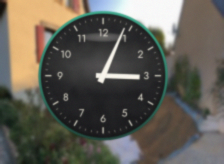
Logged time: 3 h 04 min
